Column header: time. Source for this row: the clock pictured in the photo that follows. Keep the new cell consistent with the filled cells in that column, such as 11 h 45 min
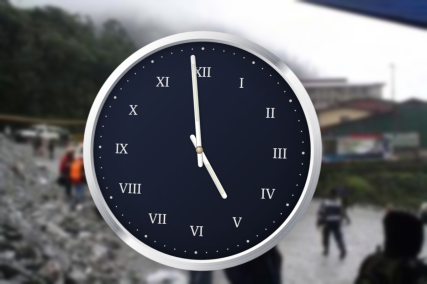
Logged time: 4 h 59 min
